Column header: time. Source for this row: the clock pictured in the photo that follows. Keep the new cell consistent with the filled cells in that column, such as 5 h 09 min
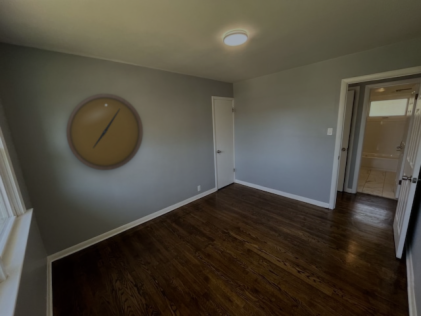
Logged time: 7 h 05 min
